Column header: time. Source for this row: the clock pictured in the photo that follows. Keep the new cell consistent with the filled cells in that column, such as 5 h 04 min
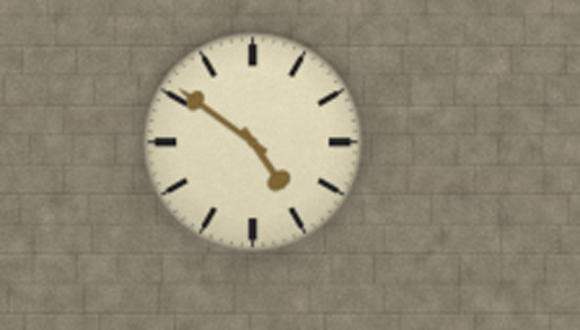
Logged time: 4 h 51 min
